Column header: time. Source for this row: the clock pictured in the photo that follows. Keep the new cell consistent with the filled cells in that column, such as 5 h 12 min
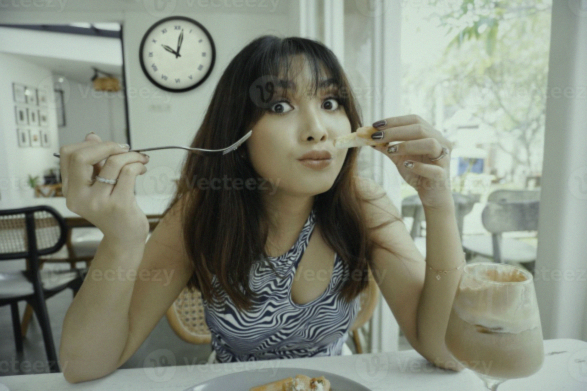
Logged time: 10 h 02 min
